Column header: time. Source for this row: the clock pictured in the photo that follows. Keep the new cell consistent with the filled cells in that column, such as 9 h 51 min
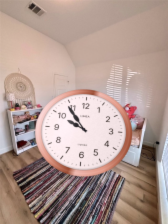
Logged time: 9 h 54 min
